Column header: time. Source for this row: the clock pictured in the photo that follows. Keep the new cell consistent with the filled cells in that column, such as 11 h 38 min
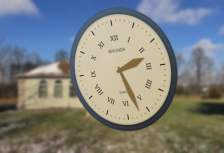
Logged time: 2 h 27 min
